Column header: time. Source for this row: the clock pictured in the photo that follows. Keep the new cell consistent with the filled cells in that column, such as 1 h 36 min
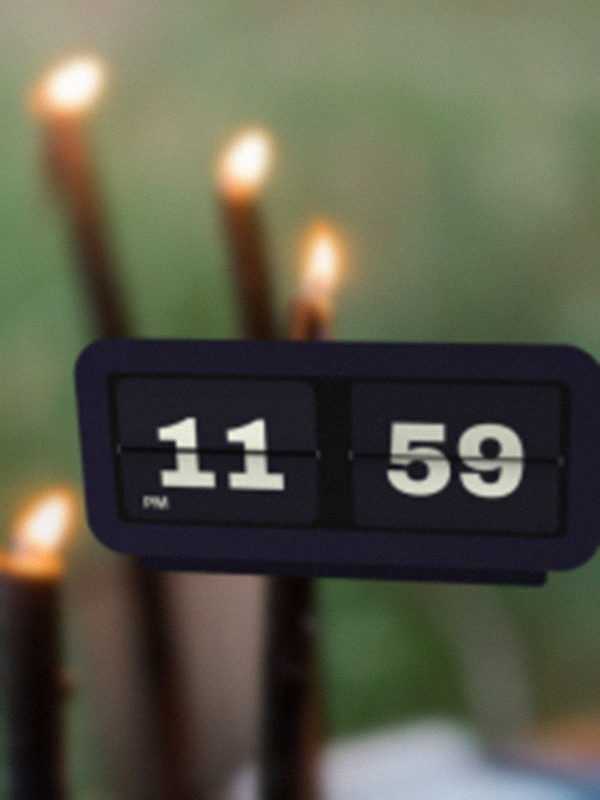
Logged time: 11 h 59 min
